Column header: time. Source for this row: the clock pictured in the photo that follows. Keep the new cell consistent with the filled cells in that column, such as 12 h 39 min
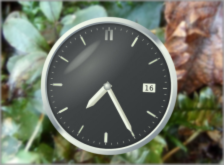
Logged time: 7 h 25 min
